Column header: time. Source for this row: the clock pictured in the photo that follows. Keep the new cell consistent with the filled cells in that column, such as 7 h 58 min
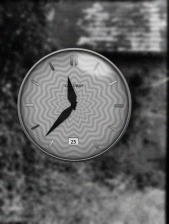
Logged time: 11 h 37 min
